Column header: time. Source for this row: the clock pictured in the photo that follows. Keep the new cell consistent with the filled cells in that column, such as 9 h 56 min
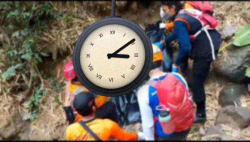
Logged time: 3 h 09 min
